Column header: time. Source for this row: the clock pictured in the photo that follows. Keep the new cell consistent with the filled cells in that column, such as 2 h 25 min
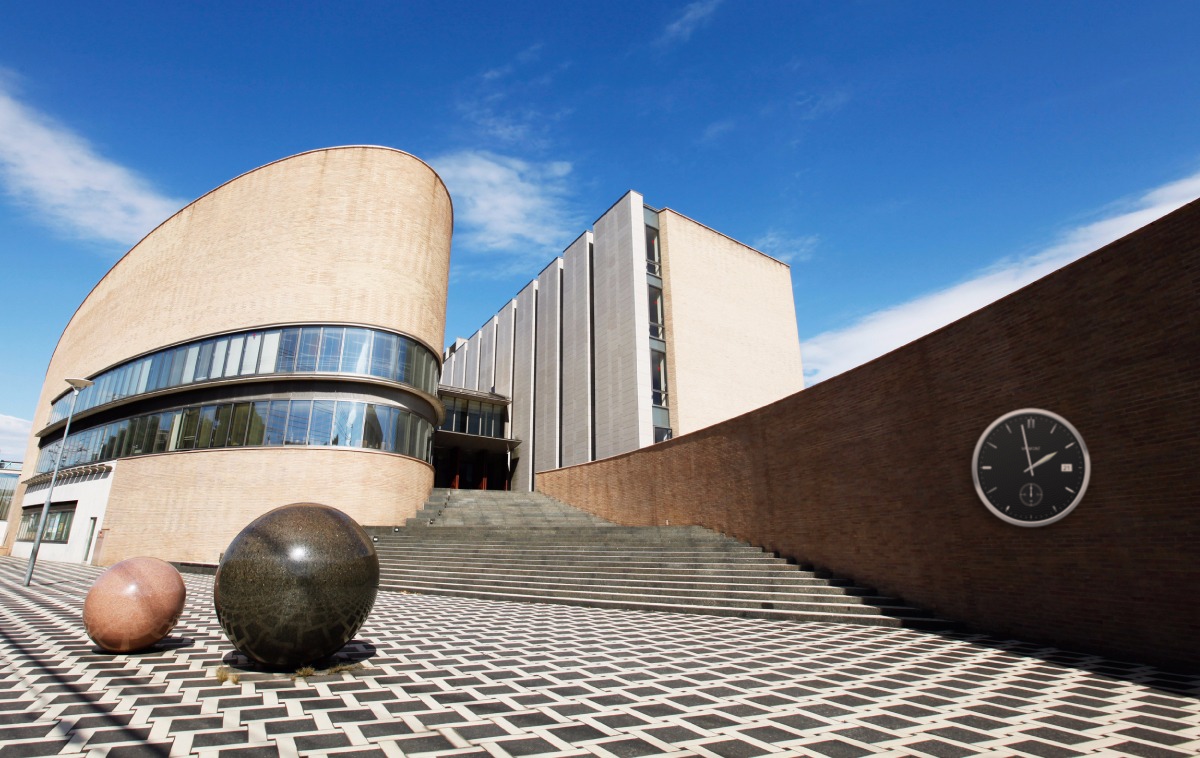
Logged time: 1 h 58 min
